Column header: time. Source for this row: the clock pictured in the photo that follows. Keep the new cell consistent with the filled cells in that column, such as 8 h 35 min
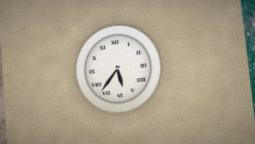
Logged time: 5 h 37 min
